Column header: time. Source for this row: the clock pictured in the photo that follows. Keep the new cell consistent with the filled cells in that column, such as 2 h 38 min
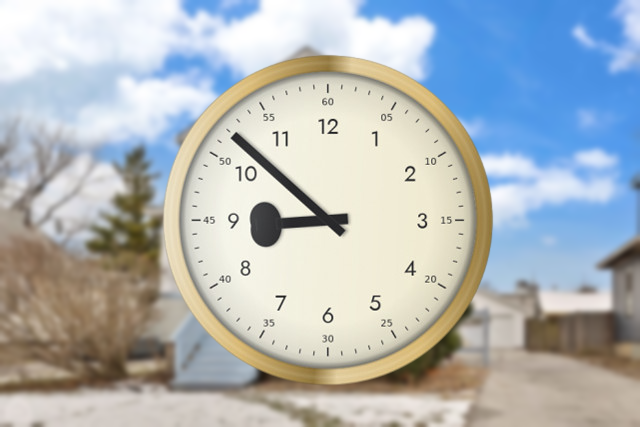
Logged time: 8 h 52 min
